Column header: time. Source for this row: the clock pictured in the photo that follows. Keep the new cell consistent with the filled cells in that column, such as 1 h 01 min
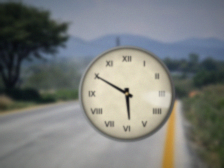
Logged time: 5 h 50 min
